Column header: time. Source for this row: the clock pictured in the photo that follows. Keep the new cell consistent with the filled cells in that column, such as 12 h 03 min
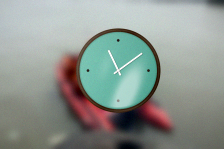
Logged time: 11 h 09 min
